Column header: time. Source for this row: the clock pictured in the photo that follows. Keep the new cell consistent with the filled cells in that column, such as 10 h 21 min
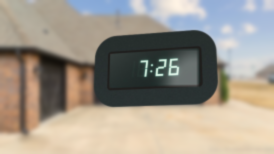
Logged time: 7 h 26 min
